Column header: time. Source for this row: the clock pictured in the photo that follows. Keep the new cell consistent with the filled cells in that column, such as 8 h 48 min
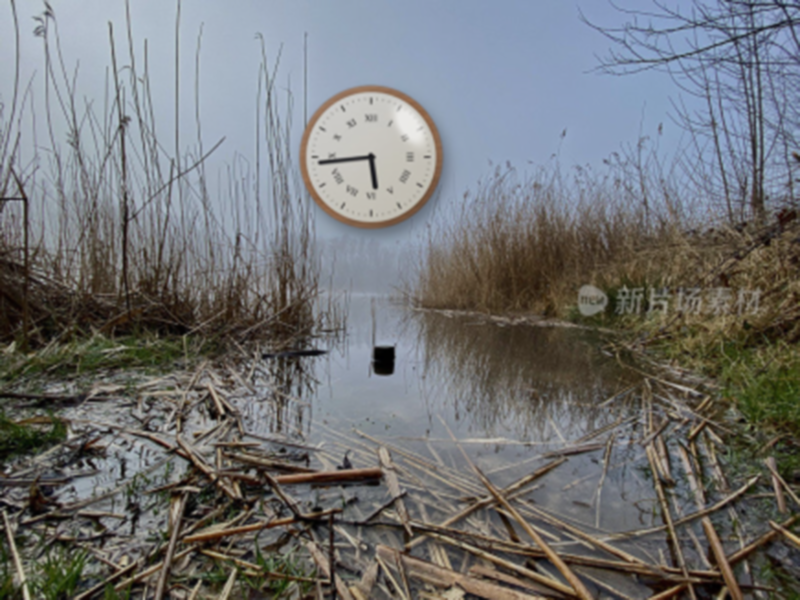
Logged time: 5 h 44 min
